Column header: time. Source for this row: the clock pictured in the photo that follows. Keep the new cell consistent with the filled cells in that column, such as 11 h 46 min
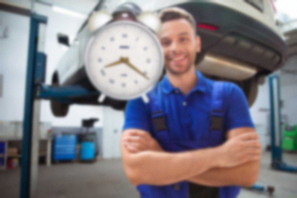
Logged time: 8 h 21 min
